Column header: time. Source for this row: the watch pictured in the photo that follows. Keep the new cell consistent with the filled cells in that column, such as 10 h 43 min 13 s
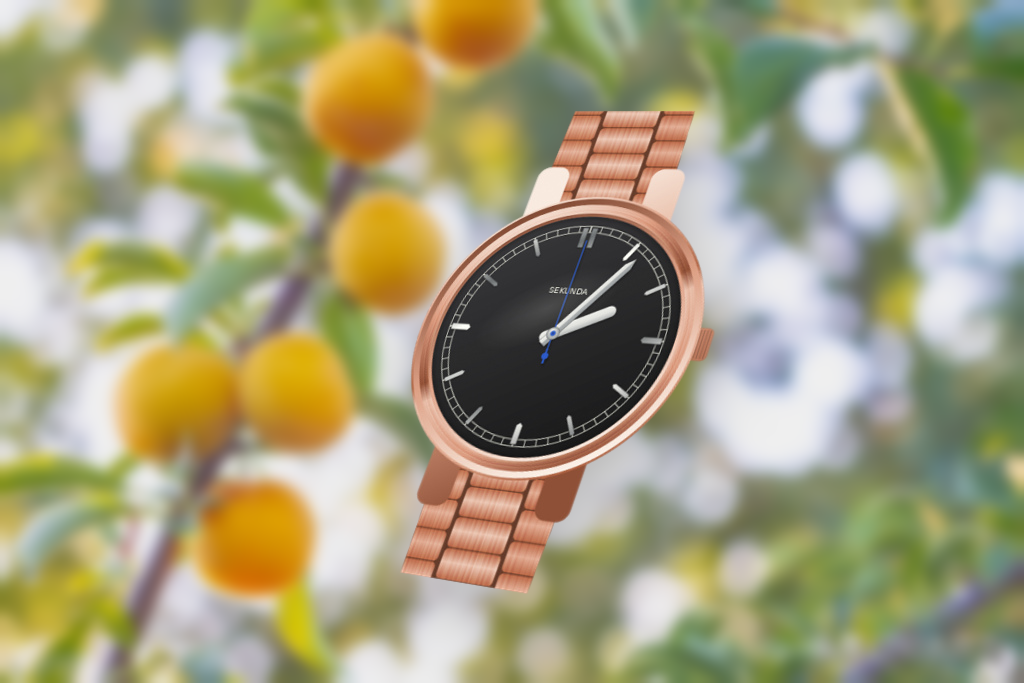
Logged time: 2 h 06 min 00 s
